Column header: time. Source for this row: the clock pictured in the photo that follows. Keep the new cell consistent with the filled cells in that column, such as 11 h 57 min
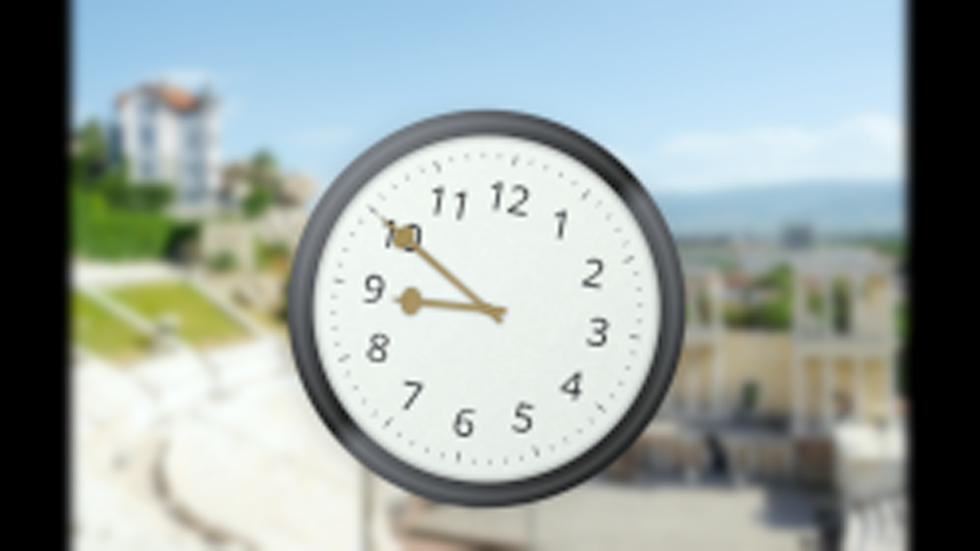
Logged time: 8 h 50 min
